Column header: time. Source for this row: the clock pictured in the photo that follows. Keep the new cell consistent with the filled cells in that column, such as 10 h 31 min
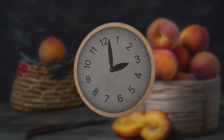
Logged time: 3 h 02 min
